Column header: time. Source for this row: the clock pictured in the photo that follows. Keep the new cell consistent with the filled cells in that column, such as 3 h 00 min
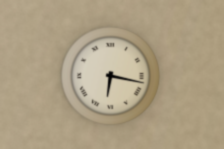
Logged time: 6 h 17 min
